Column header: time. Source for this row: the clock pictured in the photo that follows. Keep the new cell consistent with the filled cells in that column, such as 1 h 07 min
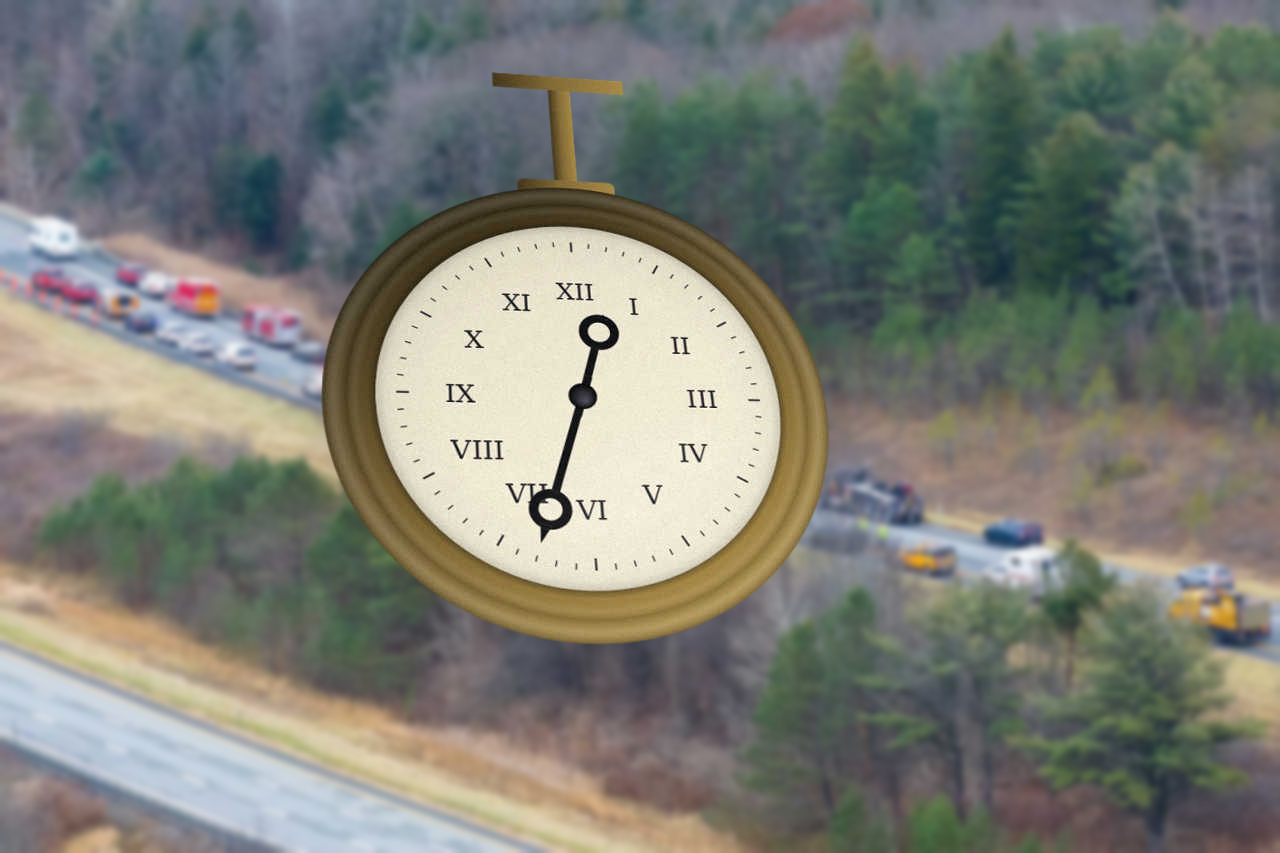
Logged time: 12 h 33 min
